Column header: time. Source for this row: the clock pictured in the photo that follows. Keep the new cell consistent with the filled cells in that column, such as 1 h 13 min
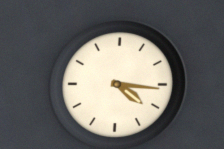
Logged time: 4 h 16 min
